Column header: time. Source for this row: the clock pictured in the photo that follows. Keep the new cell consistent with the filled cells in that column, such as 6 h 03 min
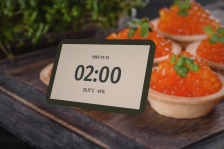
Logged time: 2 h 00 min
